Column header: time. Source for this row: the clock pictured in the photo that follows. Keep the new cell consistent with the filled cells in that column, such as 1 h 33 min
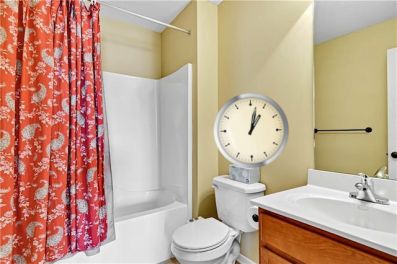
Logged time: 1 h 02 min
